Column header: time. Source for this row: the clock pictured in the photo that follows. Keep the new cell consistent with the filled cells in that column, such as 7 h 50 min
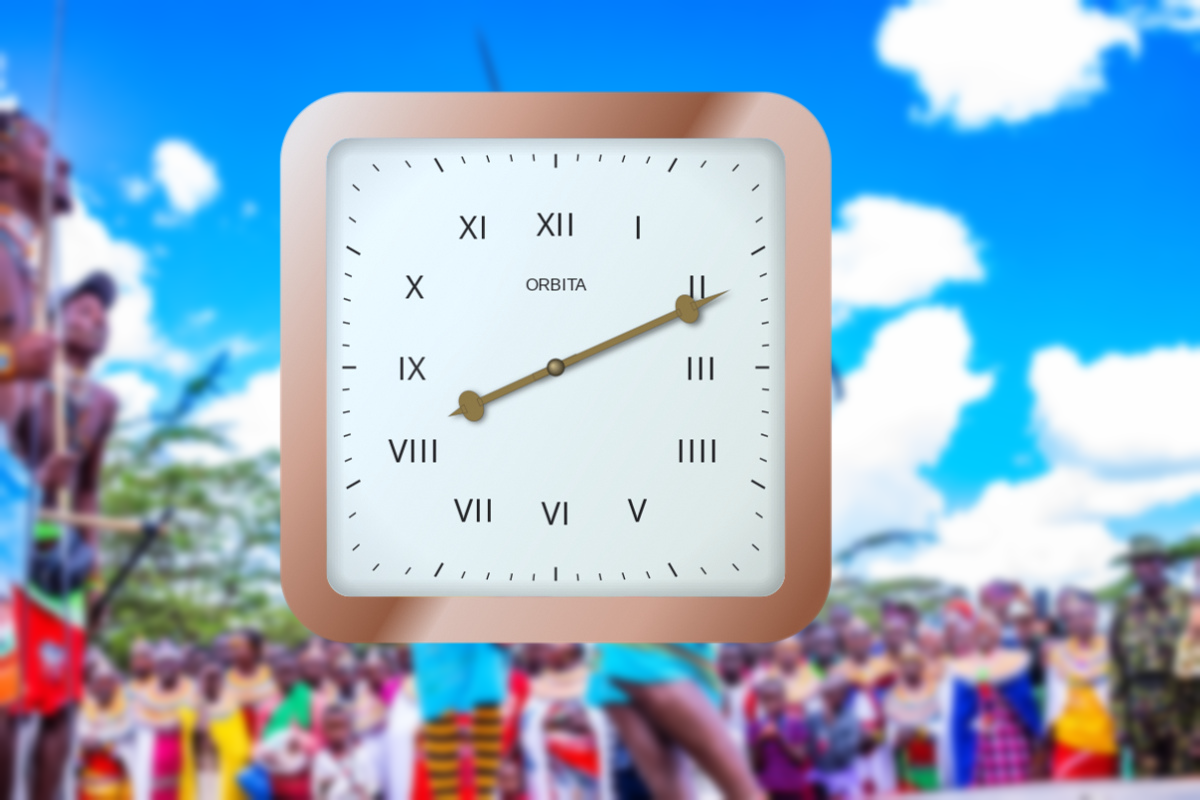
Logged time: 8 h 11 min
